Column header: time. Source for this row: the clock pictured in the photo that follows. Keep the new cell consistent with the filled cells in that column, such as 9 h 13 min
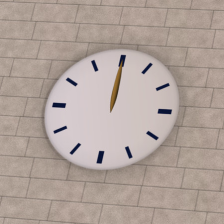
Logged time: 12 h 00 min
